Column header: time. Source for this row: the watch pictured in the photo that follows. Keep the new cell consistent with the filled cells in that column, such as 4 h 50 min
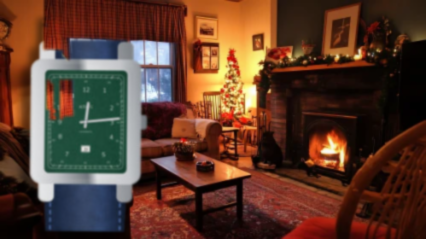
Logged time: 12 h 14 min
